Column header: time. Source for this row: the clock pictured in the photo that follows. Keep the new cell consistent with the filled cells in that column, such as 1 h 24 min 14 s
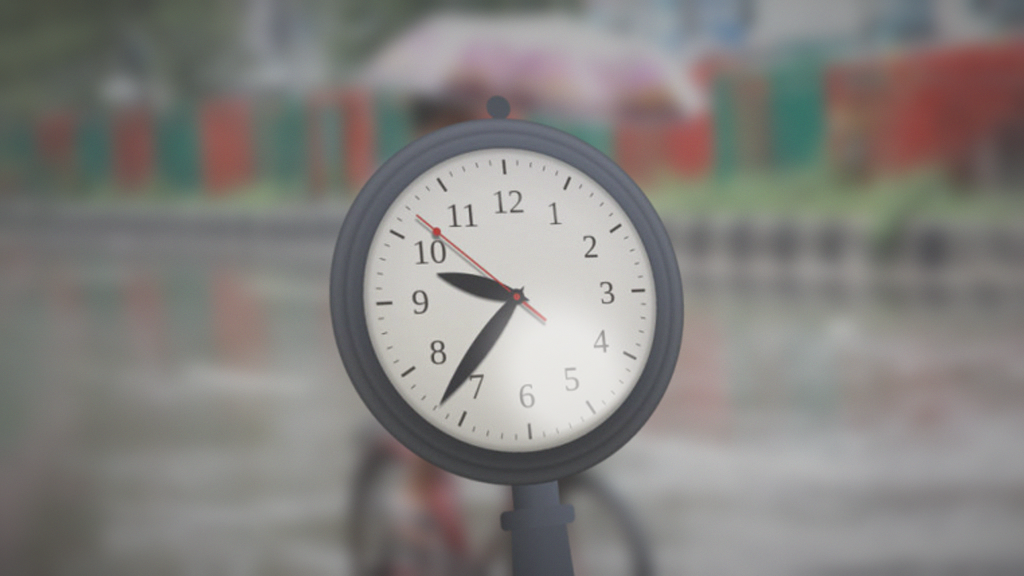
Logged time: 9 h 36 min 52 s
